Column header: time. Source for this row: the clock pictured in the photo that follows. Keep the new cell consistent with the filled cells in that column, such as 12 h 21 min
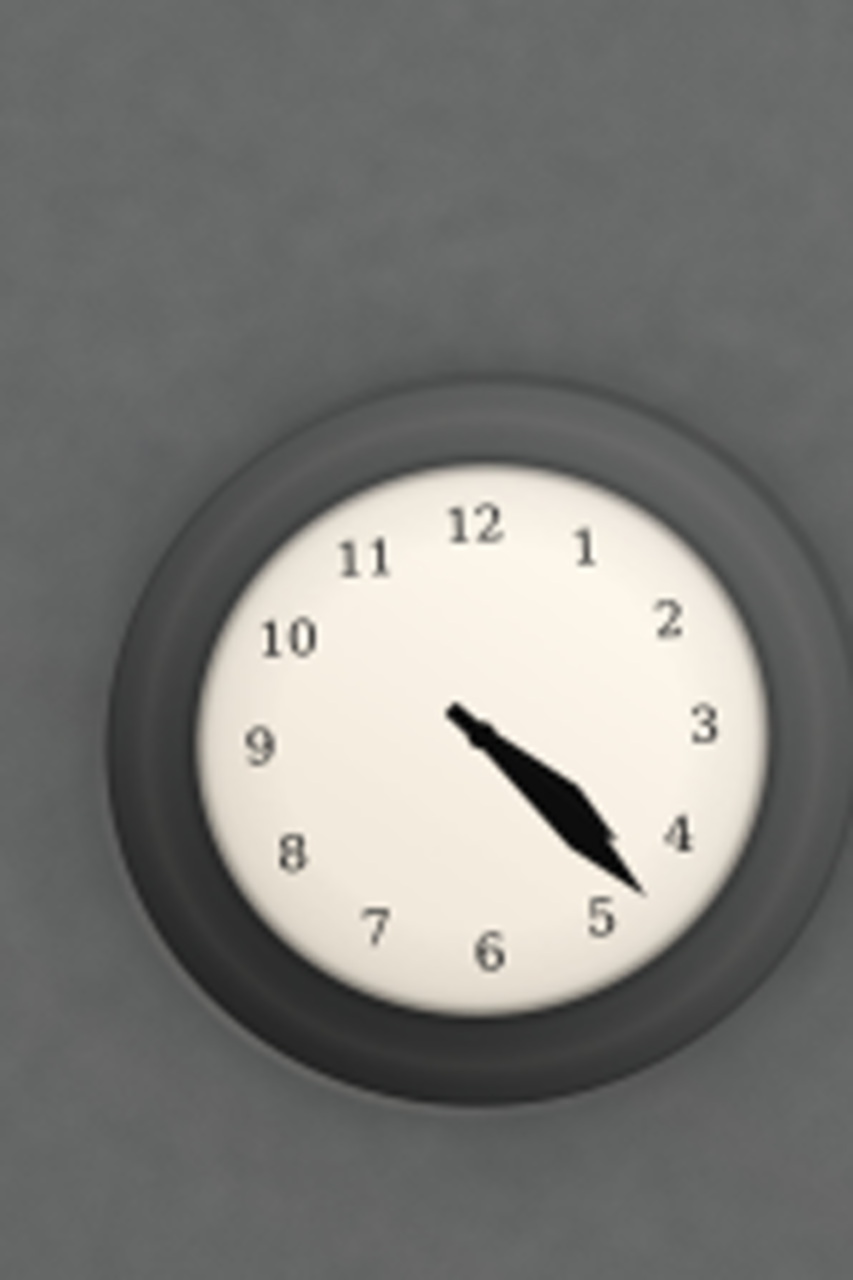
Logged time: 4 h 23 min
